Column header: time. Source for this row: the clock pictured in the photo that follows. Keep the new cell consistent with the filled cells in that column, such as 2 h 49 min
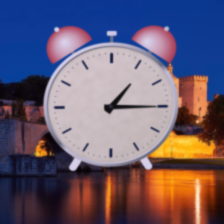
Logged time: 1 h 15 min
